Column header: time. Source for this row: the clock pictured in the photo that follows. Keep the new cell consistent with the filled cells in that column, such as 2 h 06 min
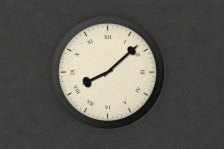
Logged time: 8 h 08 min
